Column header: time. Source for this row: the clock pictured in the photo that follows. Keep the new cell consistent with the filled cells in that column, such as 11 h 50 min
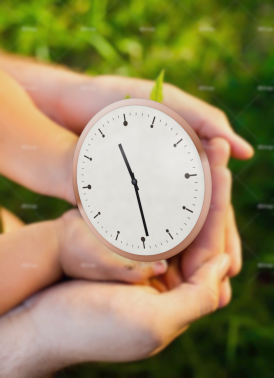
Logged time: 11 h 29 min
